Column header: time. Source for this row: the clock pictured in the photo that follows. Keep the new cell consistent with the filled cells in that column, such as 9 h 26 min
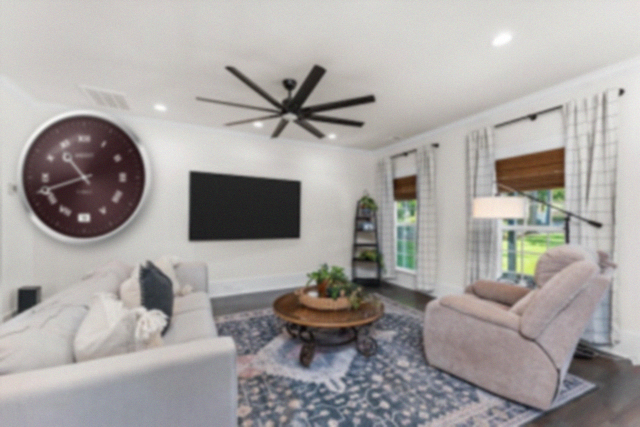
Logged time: 10 h 42 min
